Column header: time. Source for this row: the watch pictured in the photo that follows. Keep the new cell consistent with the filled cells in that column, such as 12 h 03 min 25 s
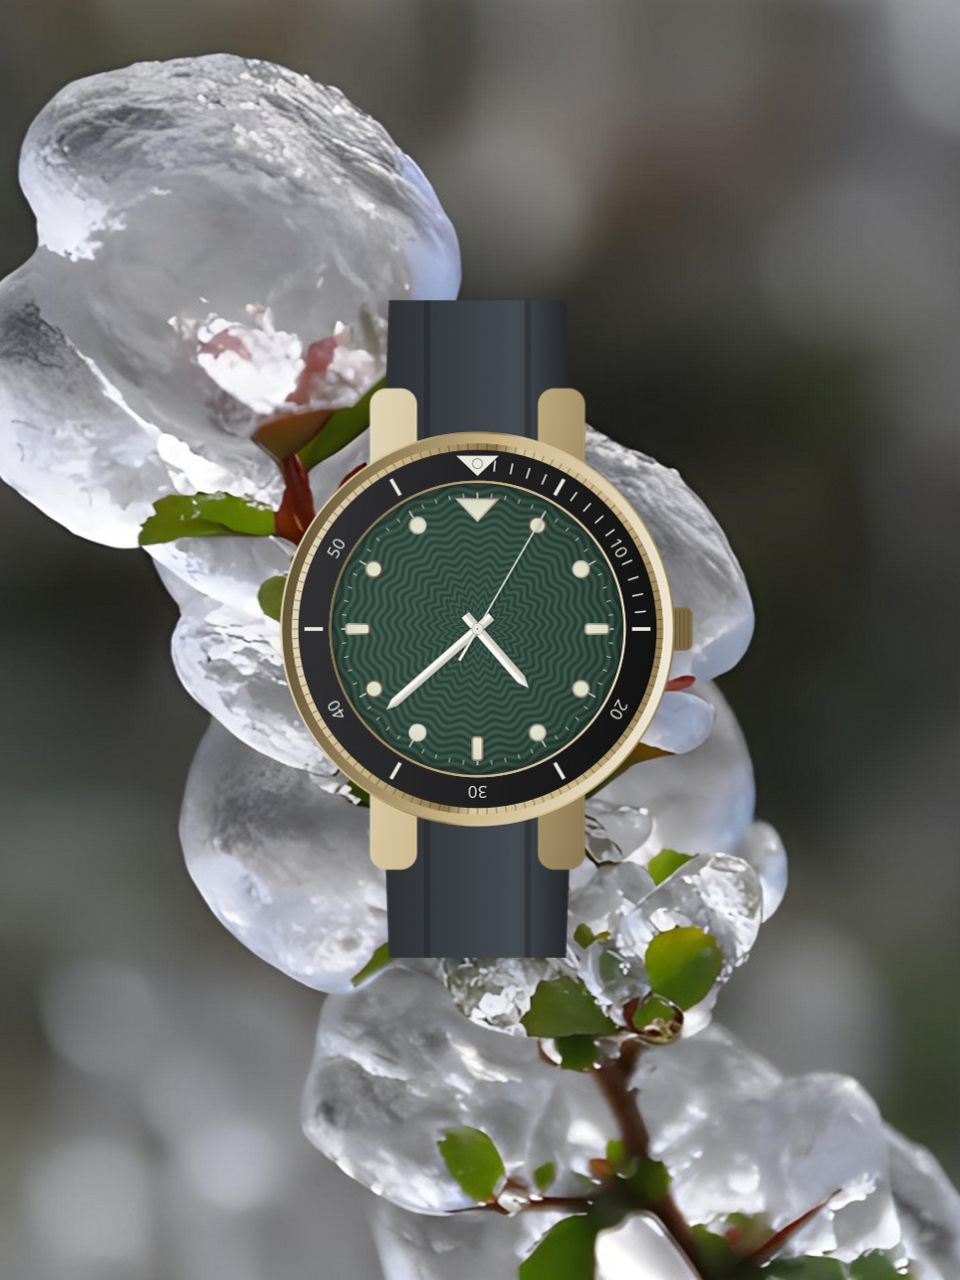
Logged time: 4 h 38 min 05 s
